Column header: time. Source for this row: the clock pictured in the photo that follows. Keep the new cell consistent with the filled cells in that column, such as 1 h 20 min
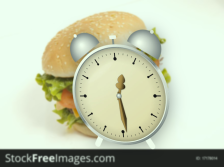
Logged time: 12 h 29 min
